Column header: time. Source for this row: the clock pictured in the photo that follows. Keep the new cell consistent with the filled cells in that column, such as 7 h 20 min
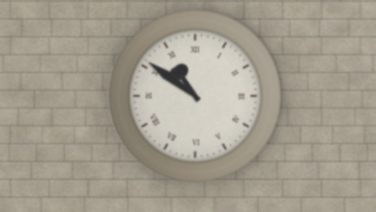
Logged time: 10 h 51 min
